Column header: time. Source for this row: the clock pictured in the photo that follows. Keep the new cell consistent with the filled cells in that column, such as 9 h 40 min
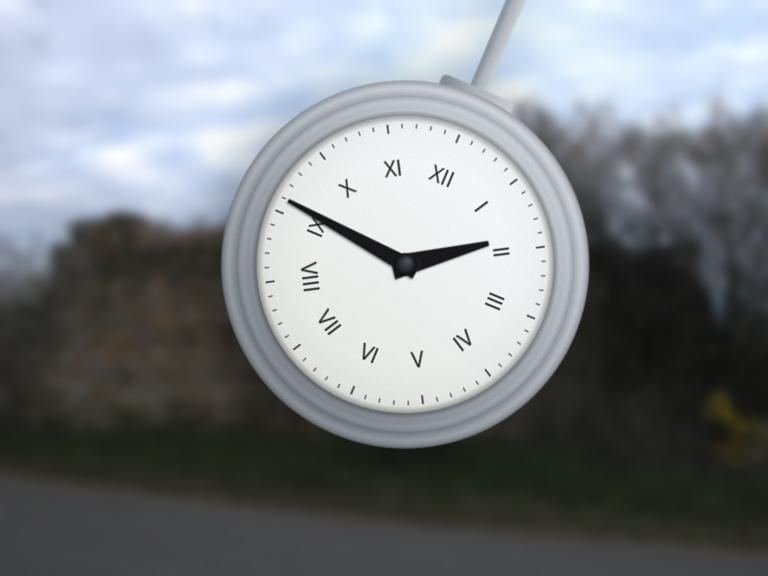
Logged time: 1 h 46 min
